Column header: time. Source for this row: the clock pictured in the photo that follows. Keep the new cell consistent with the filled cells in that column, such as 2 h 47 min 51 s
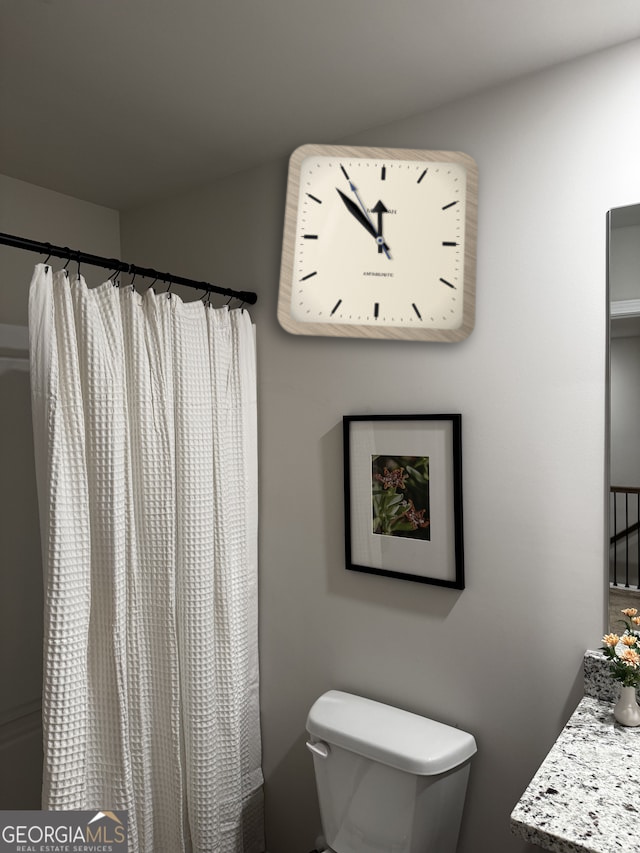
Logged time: 11 h 52 min 55 s
